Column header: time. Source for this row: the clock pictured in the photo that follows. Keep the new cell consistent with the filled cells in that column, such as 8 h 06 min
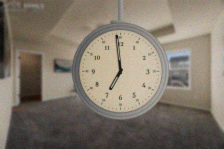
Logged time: 6 h 59 min
